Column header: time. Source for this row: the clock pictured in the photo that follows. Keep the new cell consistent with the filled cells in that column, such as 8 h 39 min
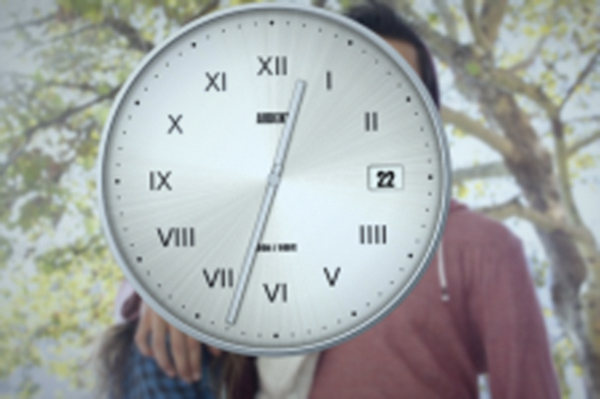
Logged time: 12 h 33 min
